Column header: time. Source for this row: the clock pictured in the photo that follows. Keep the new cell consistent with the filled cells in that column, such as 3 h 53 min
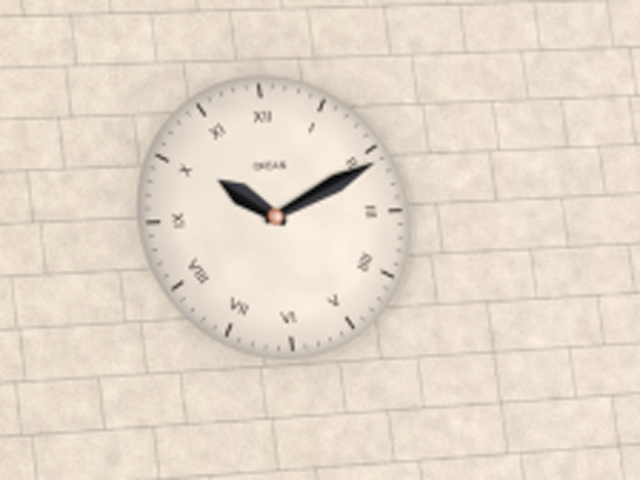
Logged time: 10 h 11 min
